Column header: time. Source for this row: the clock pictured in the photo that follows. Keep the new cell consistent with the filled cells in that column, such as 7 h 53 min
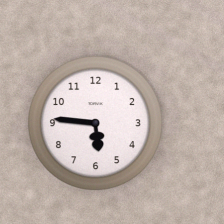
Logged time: 5 h 46 min
